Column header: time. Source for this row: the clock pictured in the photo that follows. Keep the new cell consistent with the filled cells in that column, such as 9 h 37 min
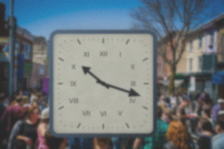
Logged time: 10 h 18 min
